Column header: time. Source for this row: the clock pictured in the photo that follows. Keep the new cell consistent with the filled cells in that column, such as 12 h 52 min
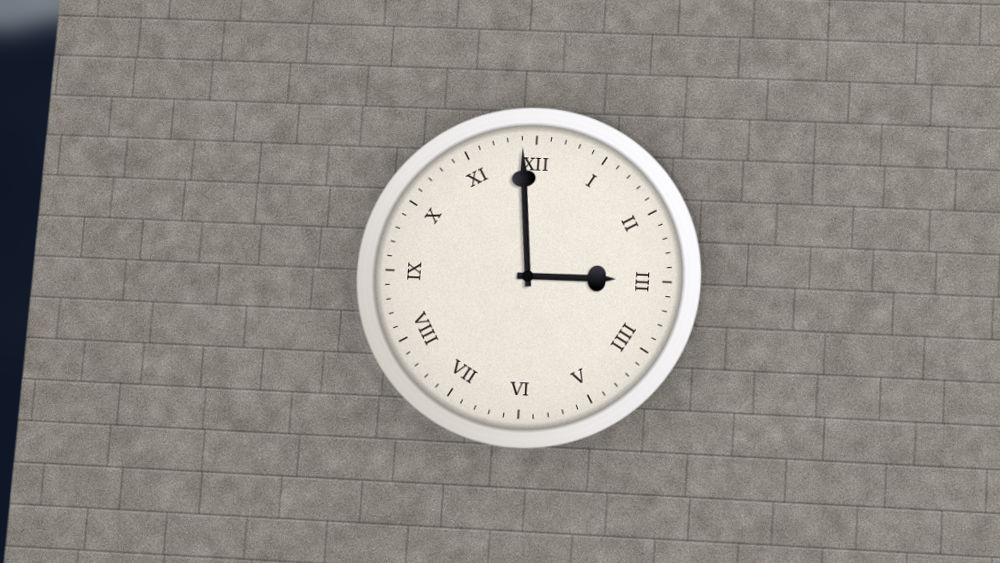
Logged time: 2 h 59 min
